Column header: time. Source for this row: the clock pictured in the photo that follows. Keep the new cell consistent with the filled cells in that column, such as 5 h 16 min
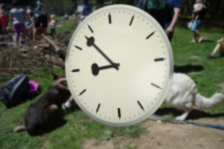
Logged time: 8 h 53 min
